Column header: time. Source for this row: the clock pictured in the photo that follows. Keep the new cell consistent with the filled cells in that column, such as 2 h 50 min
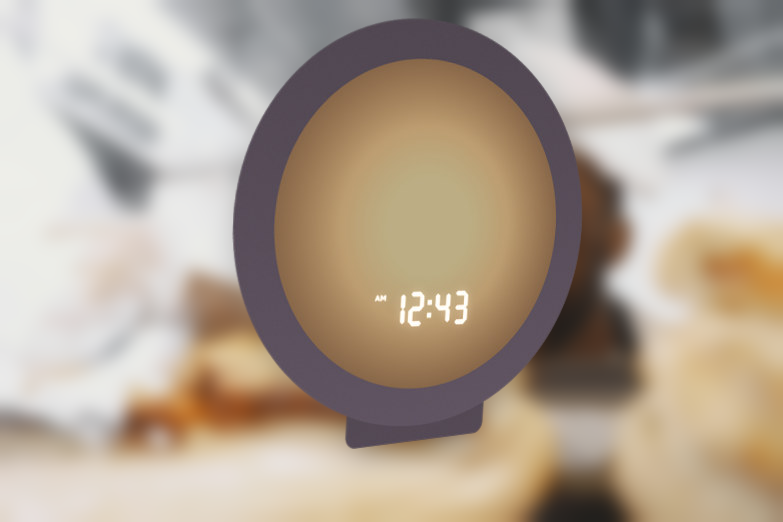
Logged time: 12 h 43 min
